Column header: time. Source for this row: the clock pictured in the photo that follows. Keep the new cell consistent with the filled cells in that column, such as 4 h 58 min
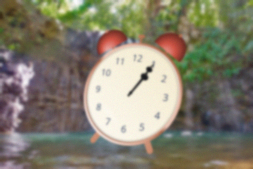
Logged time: 1 h 05 min
